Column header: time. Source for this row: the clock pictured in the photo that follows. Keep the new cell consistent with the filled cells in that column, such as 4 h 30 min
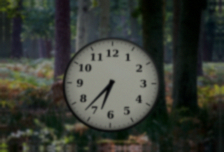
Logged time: 6 h 37 min
